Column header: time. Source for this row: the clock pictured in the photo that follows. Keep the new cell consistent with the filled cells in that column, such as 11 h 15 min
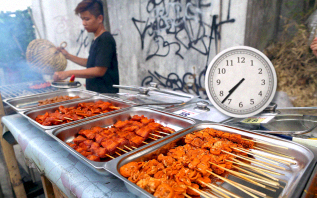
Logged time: 7 h 37 min
